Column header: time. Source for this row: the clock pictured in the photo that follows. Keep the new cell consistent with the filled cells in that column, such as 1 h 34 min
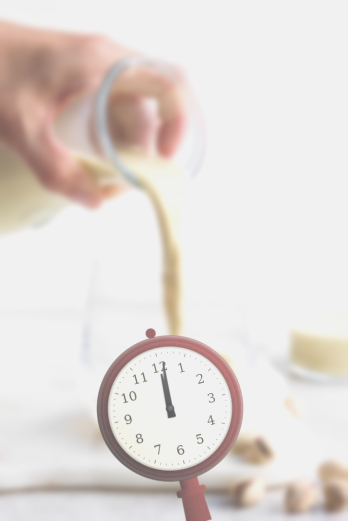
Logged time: 12 h 01 min
